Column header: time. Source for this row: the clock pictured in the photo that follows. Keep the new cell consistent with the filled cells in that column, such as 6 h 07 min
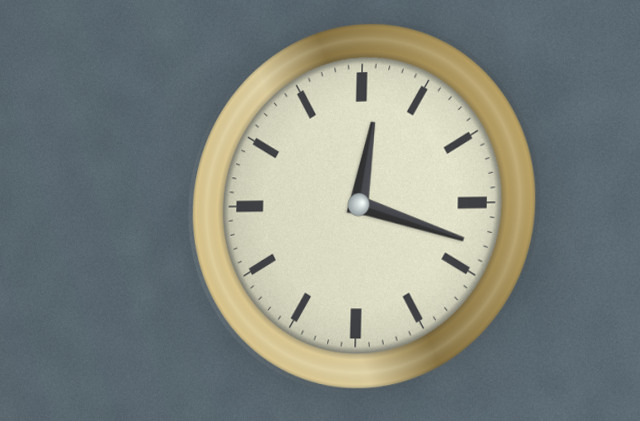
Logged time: 12 h 18 min
